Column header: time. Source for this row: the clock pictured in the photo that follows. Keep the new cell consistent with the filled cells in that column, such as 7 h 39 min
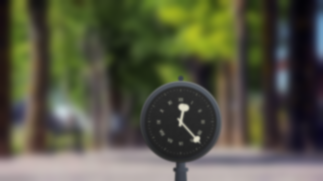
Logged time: 12 h 23 min
